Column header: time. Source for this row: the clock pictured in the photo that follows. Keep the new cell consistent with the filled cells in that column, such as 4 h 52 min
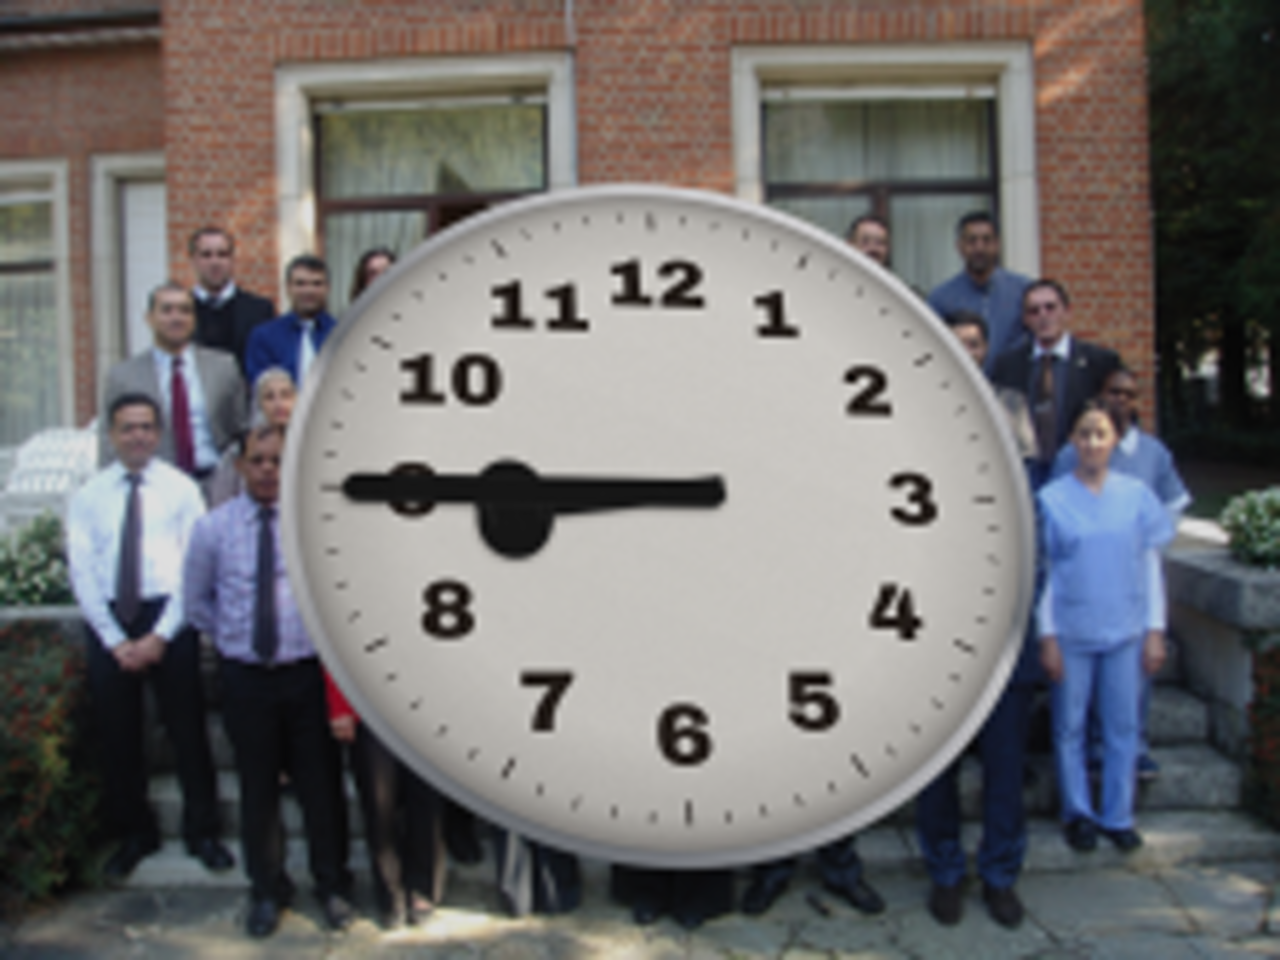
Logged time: 8 h 45 min
